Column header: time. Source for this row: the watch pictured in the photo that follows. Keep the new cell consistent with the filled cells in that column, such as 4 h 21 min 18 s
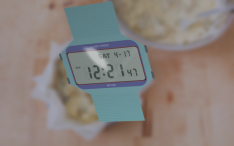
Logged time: 12 h 21 min 47 s
